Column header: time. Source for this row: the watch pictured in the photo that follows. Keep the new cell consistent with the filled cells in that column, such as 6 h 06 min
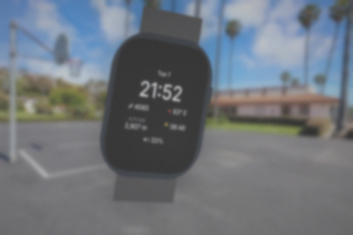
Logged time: 21 h 52 min
